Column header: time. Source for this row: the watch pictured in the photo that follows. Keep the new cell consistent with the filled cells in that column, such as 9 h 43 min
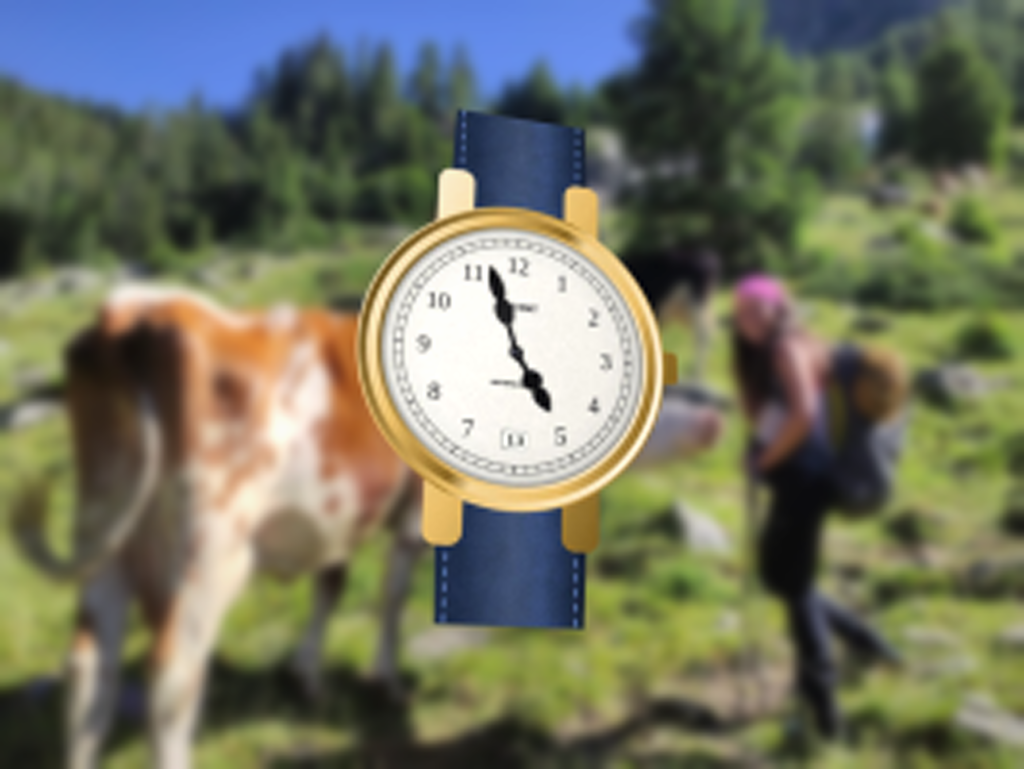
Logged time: 4 h 57 min
